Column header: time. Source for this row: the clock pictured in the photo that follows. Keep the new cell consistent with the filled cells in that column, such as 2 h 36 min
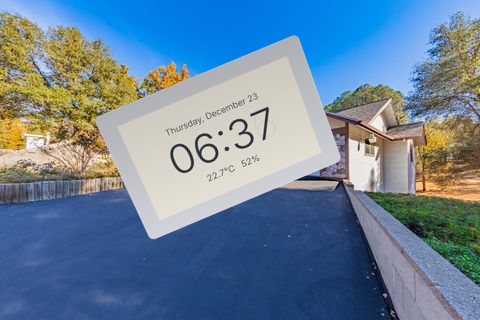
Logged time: 6 h 37 min
